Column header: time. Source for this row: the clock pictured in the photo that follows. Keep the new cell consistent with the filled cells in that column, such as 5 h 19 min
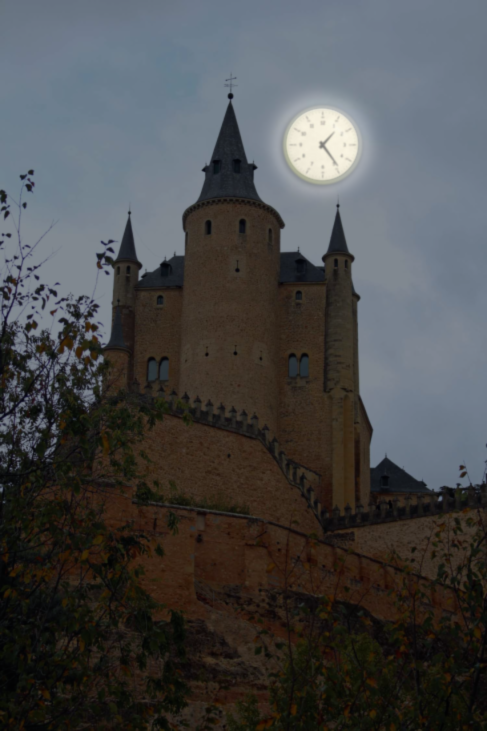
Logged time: 1 h 24 min
